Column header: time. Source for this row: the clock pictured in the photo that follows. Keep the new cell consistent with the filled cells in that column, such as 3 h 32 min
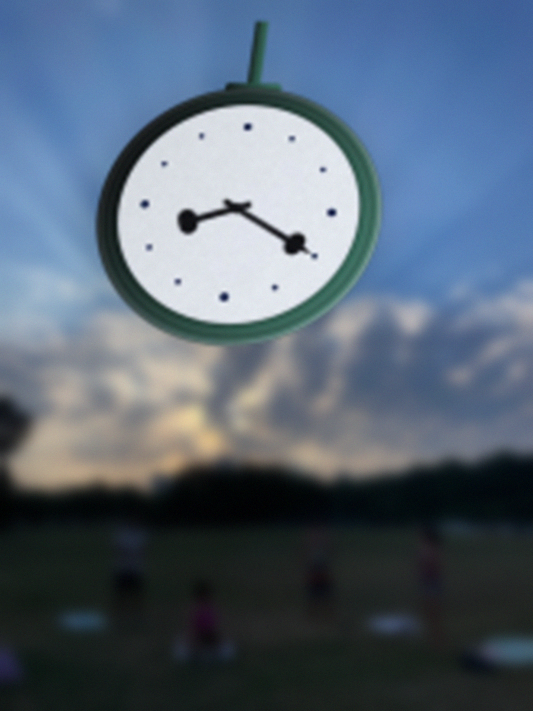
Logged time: 8 h 20 min
